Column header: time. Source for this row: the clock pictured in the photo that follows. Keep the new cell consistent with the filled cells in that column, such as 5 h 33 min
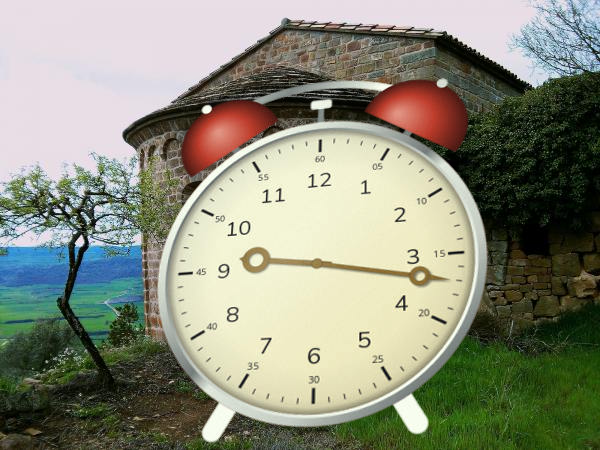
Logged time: 9 h 17 min
